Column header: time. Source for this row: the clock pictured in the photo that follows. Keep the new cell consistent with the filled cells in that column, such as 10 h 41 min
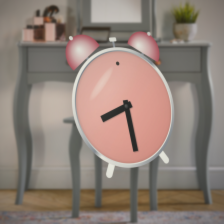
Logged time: 8 h 30 min
